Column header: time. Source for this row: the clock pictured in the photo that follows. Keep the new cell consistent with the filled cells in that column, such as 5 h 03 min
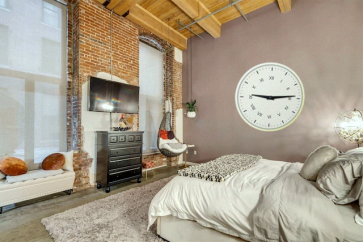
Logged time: 9 h 14 min
